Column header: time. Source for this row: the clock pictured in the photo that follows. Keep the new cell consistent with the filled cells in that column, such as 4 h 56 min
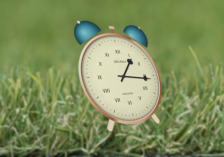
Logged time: 1 h 16 min
